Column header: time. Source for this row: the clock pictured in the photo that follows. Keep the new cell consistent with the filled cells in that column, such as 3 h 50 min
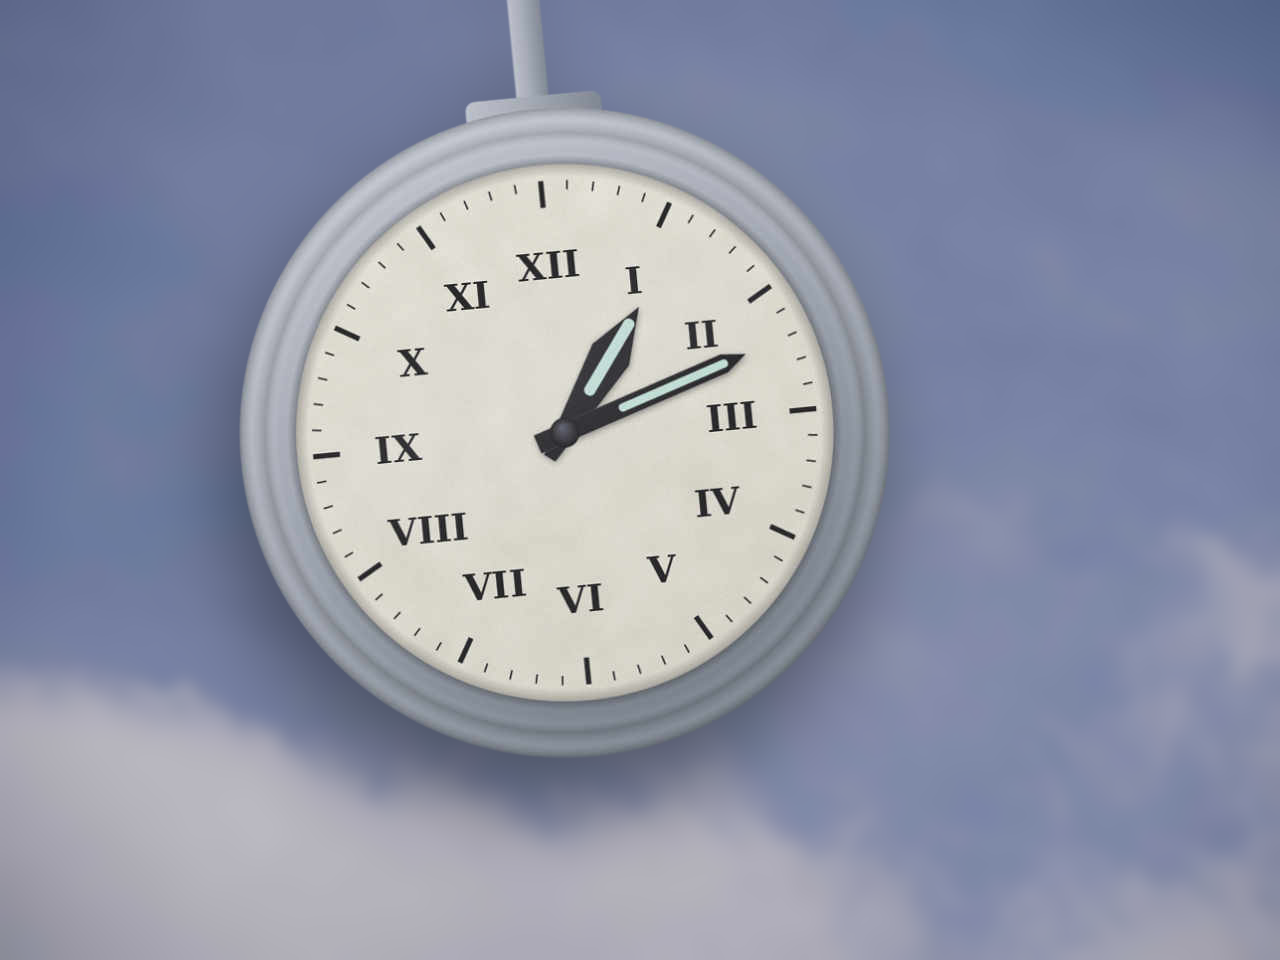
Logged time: 1 h 12 min
